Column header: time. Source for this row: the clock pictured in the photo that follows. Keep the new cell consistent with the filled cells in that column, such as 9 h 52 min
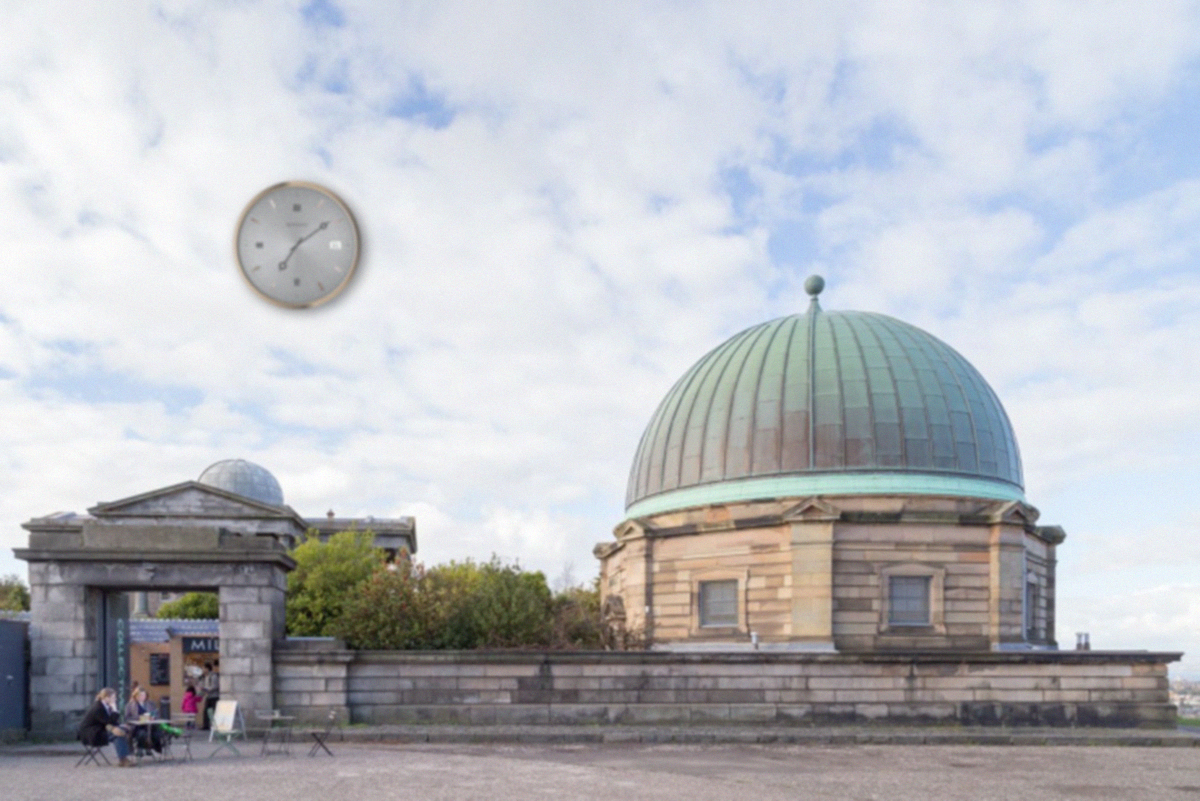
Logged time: 7 h 09 min
